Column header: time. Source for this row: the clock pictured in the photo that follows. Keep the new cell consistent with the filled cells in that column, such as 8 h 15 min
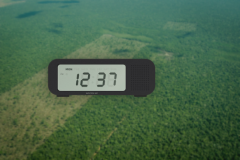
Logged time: 12 h 37 min
